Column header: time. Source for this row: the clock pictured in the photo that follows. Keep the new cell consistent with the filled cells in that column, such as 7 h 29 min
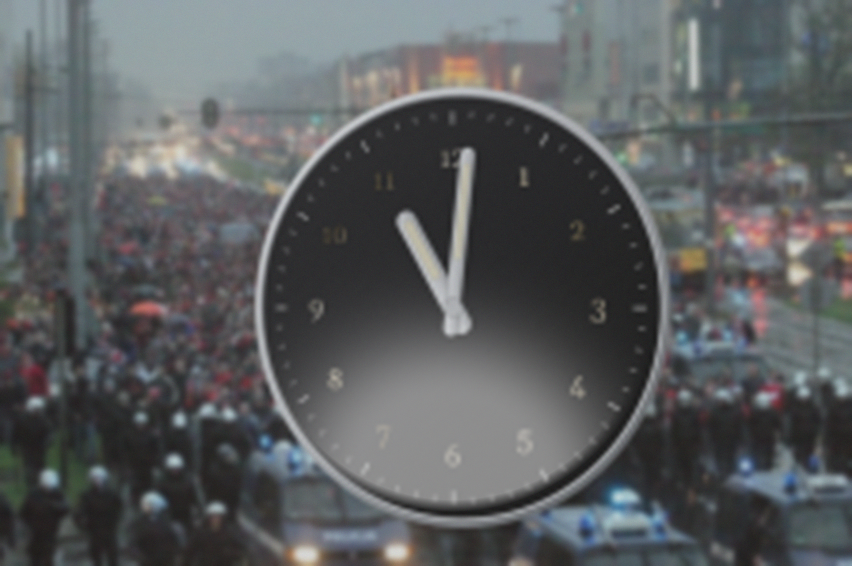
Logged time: 11 h 01 min
